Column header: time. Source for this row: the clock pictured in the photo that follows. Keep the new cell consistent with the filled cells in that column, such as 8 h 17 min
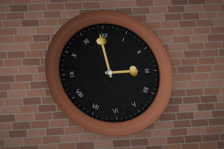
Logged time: 2 h 59 min
